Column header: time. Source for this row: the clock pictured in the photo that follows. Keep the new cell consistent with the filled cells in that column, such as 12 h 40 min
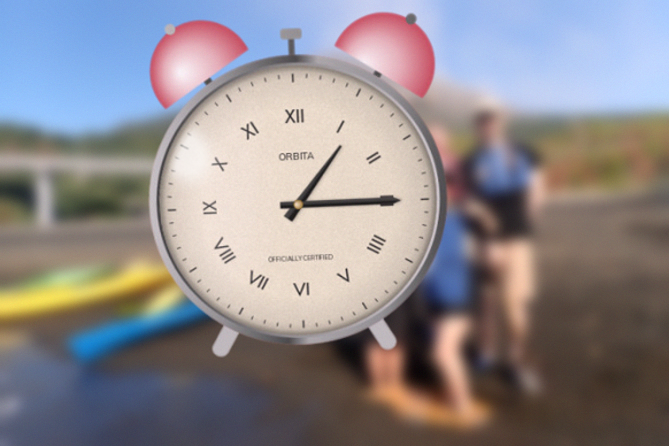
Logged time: 1 h 15 min
